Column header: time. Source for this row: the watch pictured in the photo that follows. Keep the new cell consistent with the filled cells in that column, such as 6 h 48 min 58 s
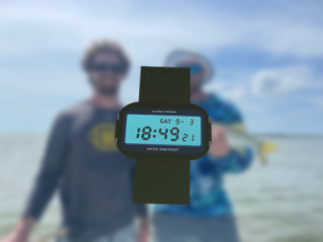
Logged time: 18 h 49 min 21 s
